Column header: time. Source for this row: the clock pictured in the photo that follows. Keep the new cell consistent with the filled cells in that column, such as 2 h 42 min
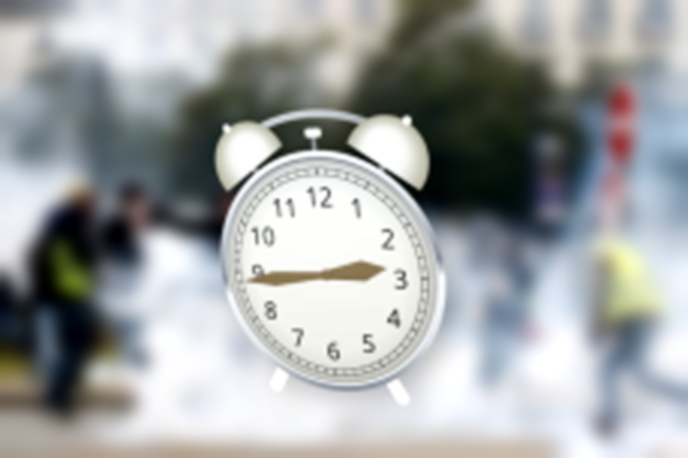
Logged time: 2 h 44 min
